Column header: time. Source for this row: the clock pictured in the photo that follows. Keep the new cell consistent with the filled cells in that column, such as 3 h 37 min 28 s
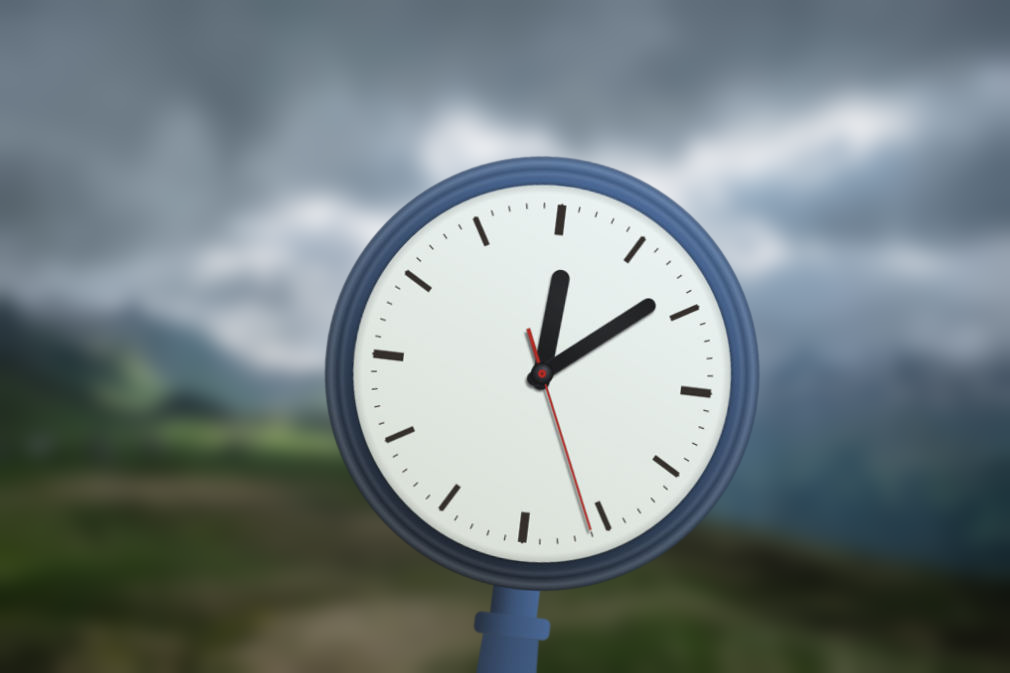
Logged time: 12 h 08 min 26 s
